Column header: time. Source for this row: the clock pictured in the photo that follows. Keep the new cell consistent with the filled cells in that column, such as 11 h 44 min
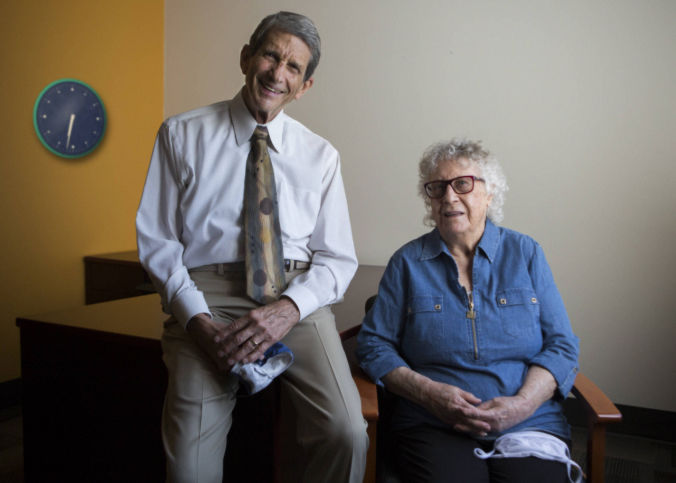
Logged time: 6 h 32 min
